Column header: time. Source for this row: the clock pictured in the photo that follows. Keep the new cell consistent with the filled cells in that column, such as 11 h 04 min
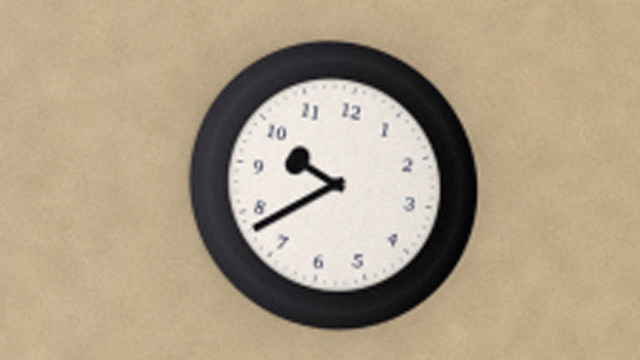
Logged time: 9 h 38 min
